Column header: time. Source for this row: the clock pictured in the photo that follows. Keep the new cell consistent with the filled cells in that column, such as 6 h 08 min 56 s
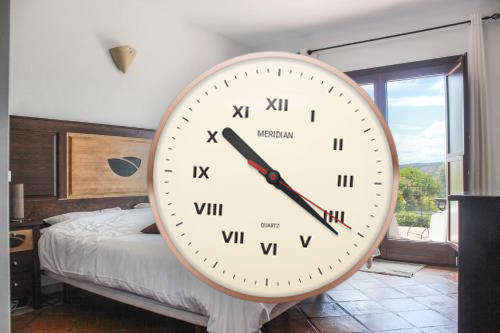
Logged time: 10 h 21 min 20 s
